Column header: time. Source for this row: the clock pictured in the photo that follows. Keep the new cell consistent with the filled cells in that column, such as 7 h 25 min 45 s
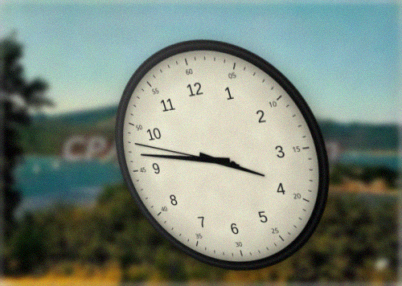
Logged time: 3 h 46 min 48 s
